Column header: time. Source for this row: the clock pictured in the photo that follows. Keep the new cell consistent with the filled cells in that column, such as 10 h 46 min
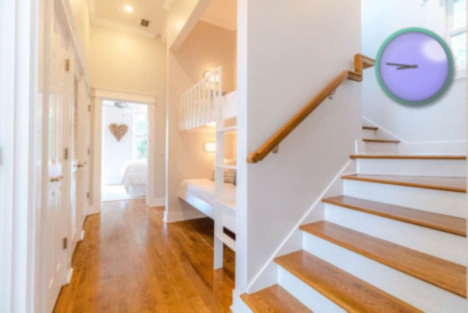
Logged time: 8 h 46 min
